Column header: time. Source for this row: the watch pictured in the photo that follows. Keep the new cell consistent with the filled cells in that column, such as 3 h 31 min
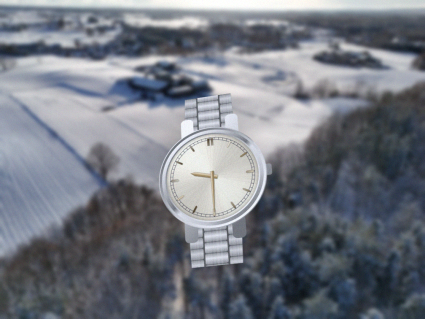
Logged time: 9 h 30 min
